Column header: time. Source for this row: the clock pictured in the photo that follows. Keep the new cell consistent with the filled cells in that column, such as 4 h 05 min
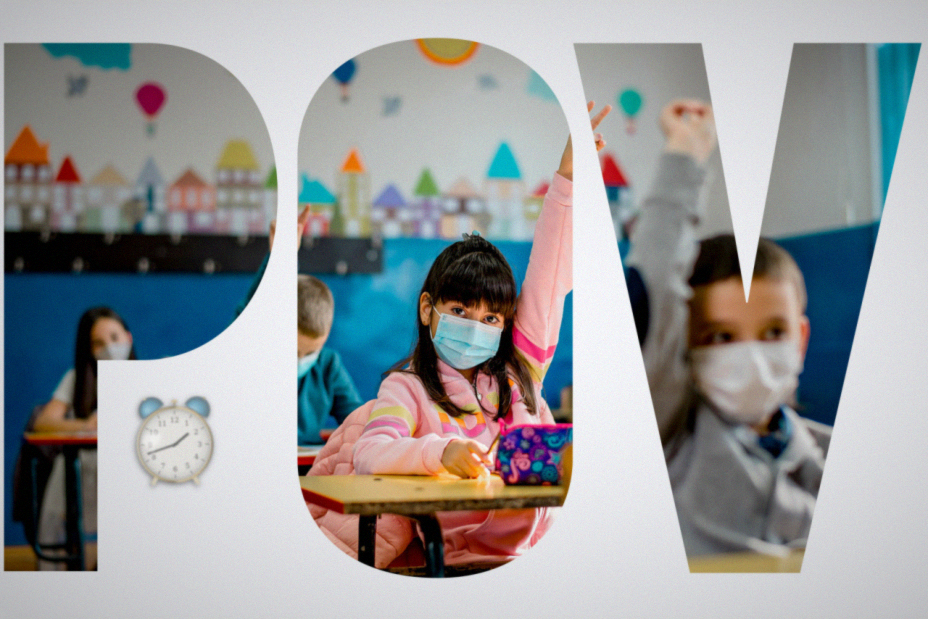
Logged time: 1 h 42 min
